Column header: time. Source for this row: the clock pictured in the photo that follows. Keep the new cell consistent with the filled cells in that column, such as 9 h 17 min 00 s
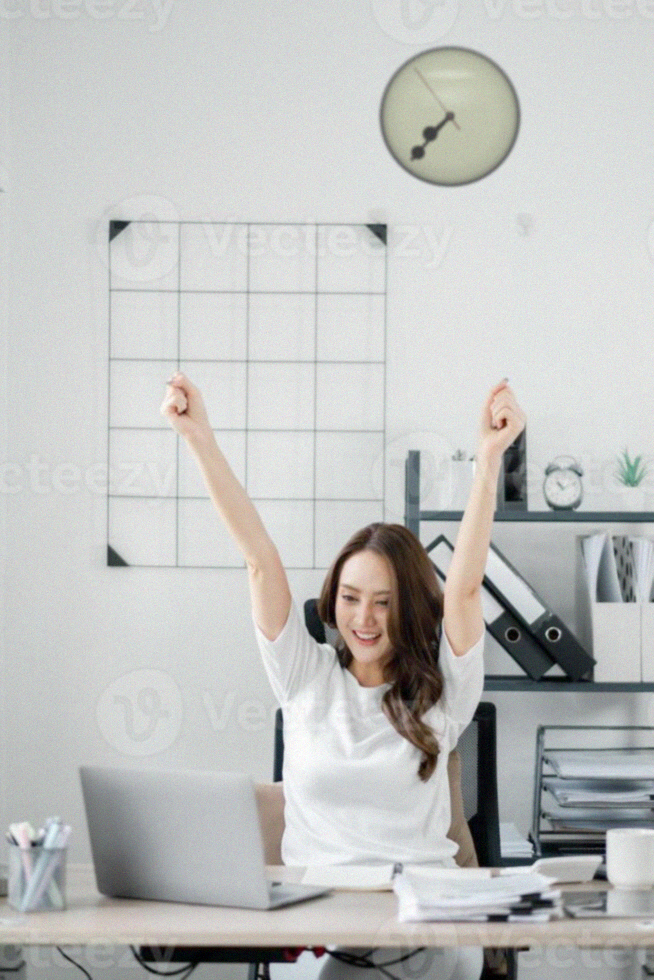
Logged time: 7 h 36 min 54 s
